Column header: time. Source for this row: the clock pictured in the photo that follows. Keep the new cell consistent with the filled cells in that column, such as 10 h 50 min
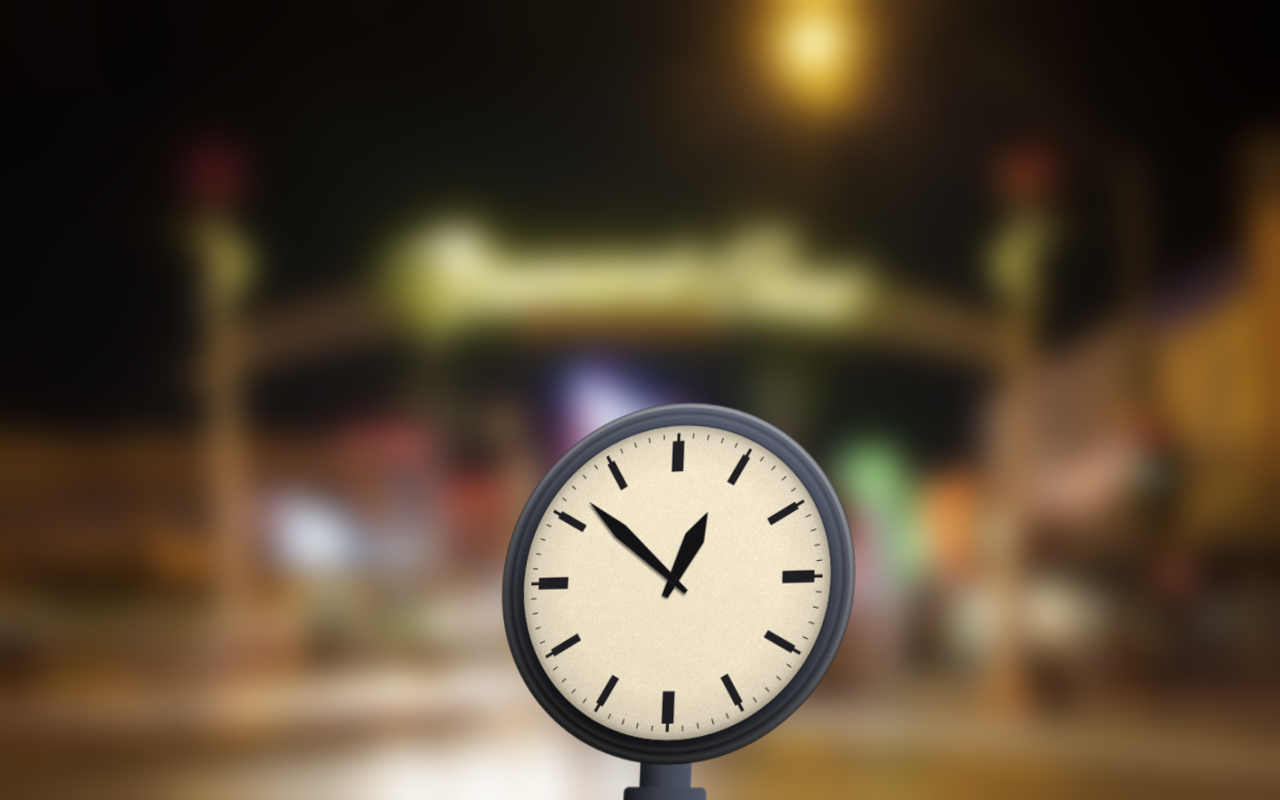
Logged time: 12 h 52 min
